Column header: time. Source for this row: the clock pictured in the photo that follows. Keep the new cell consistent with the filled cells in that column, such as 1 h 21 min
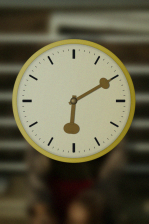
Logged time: 6 h 10 min
